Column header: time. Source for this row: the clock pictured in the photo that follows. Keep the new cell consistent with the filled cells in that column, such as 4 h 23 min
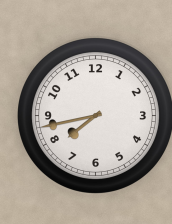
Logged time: 7 h 43 min
